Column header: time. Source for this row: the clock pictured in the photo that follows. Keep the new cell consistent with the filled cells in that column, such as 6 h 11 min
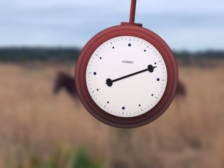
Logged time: 8 h 11 min
